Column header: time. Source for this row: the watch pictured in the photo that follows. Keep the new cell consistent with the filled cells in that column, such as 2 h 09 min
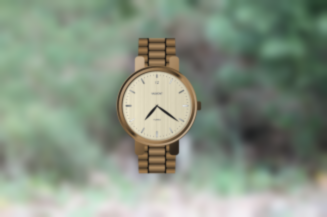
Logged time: 7 h 21 min
